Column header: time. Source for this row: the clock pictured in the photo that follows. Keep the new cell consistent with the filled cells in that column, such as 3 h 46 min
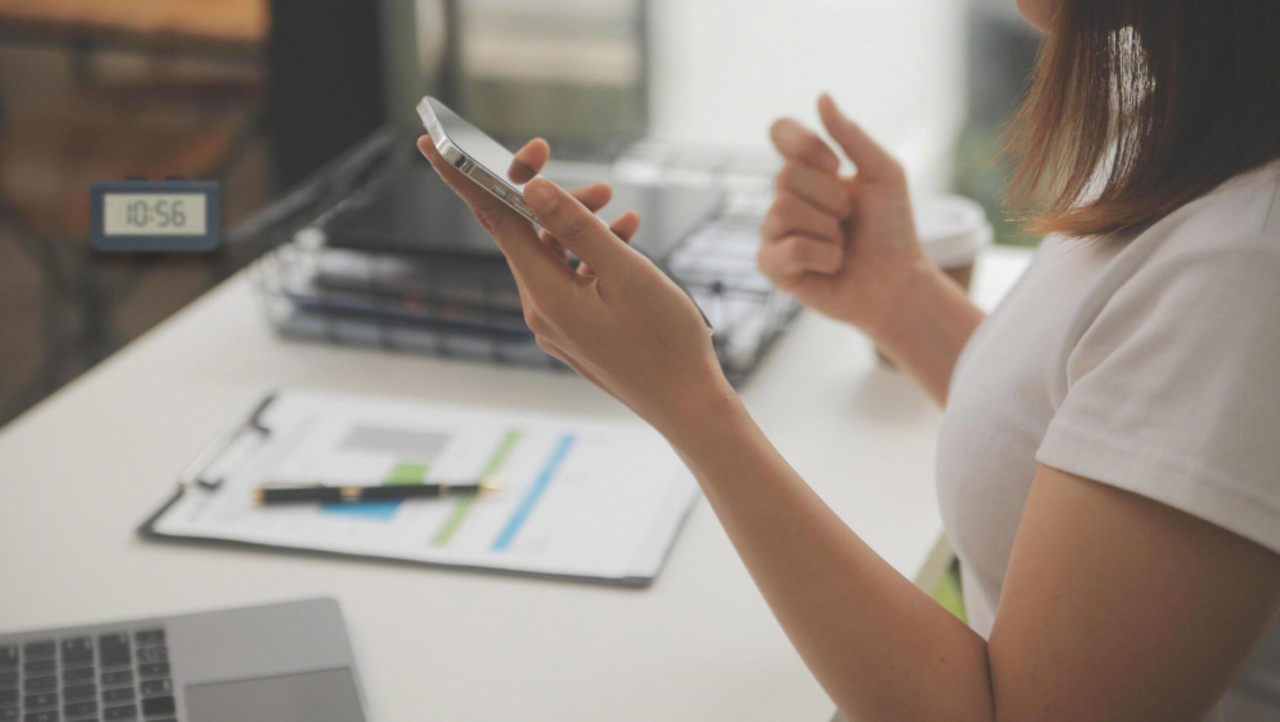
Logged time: 10 h 56 min
